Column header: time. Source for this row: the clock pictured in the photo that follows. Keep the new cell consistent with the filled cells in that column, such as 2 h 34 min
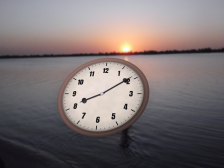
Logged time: 8 h 09 min
